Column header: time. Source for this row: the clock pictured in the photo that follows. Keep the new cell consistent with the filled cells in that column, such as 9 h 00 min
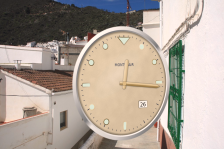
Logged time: 12 h 16 min
